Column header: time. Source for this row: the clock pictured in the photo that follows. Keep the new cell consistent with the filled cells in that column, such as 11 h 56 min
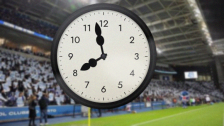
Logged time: 7 h 58 min
